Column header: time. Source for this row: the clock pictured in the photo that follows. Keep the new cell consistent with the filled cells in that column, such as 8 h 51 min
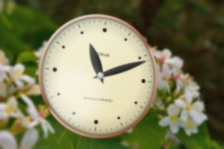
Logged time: 11 h 11 min
